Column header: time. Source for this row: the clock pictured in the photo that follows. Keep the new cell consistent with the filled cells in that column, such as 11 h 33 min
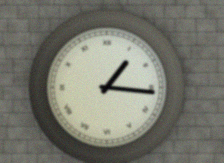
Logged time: 1 h 16 min
